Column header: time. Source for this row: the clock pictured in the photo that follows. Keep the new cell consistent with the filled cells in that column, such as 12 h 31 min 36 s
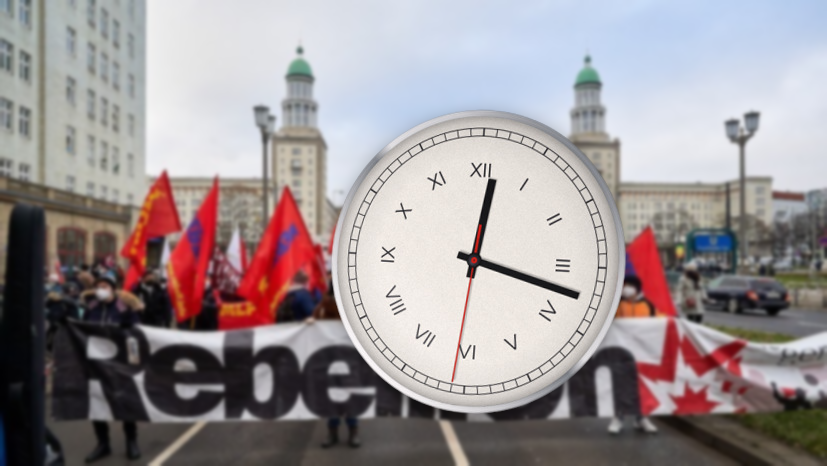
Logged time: 12 h 17 min 31 s
